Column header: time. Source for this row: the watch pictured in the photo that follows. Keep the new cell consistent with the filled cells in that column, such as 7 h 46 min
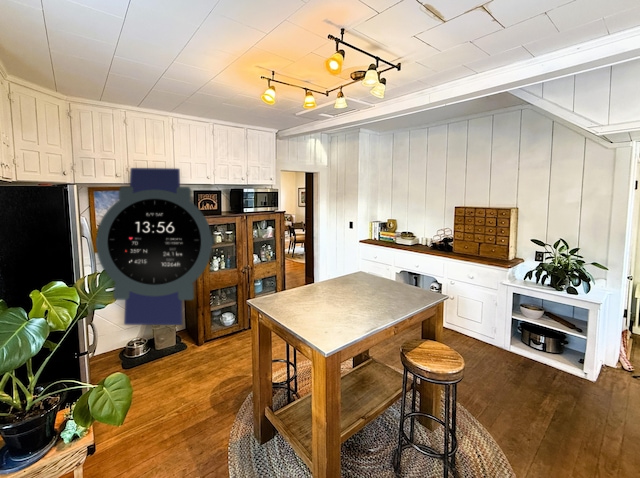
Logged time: 13 h 56 min
